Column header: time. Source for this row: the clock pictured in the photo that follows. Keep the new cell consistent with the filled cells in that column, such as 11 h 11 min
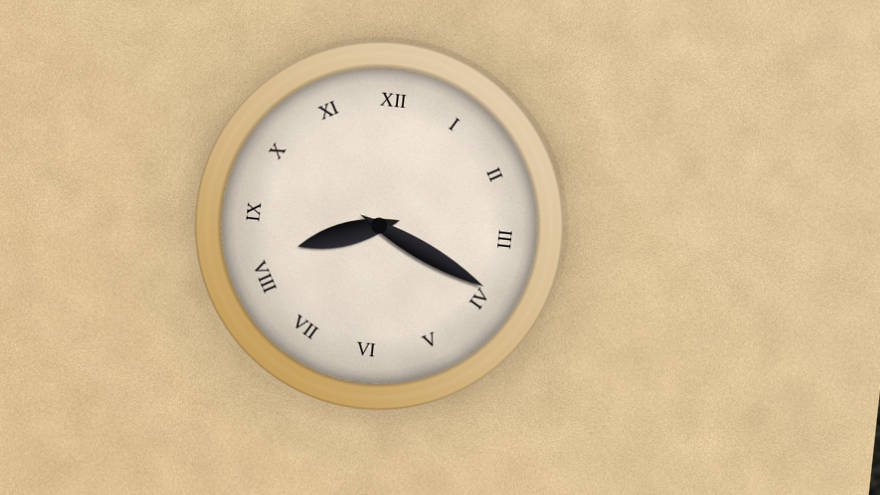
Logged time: 8 h 19 min
